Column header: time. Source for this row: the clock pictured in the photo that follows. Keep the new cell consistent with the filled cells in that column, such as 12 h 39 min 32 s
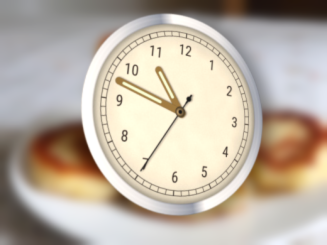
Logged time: 10 h 47 min 35 s
